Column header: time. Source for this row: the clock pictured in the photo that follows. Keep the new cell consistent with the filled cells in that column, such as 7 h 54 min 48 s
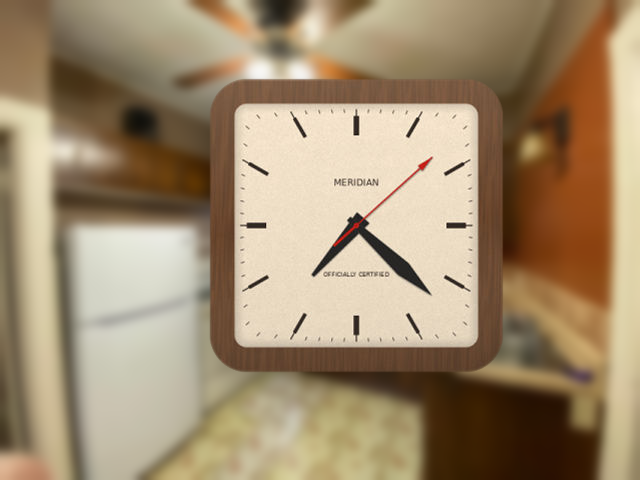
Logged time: 7 h 22 min 08 s
